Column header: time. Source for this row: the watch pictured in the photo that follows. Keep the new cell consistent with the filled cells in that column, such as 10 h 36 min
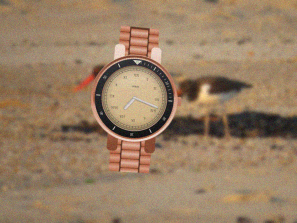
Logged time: 7 h 18 min
